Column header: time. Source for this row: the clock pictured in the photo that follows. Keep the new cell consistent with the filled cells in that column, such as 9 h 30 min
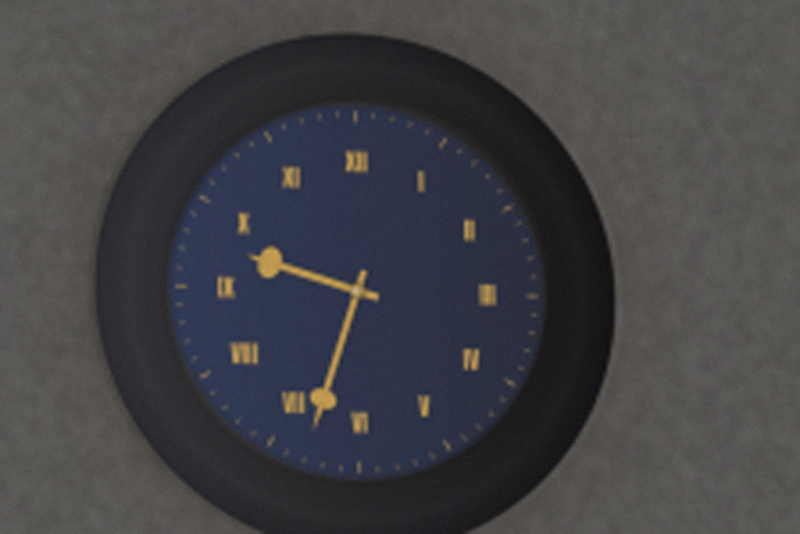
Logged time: 9 h 33 min
